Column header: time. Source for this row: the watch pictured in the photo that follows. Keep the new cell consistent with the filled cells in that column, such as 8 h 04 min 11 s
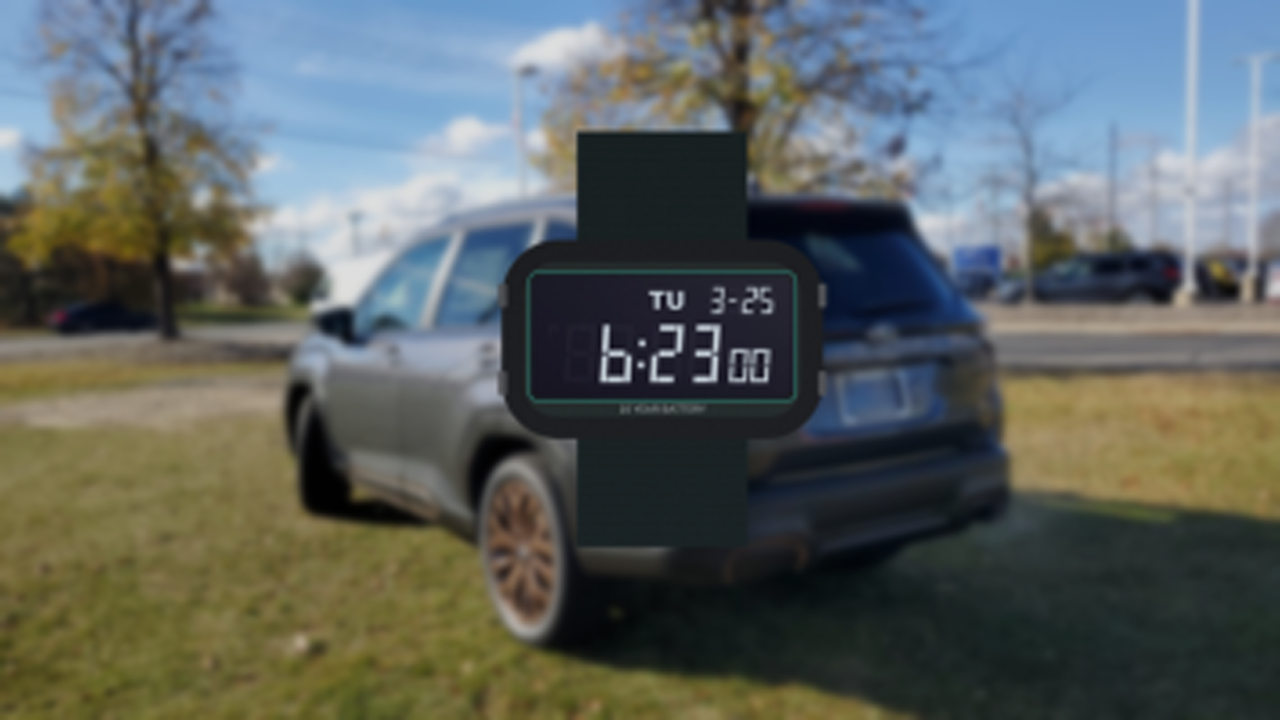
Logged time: 6 h 23 min 00 s
